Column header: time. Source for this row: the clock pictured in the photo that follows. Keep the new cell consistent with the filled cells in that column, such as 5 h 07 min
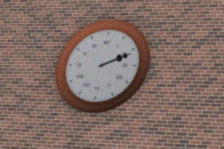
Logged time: 2 h 11 min
